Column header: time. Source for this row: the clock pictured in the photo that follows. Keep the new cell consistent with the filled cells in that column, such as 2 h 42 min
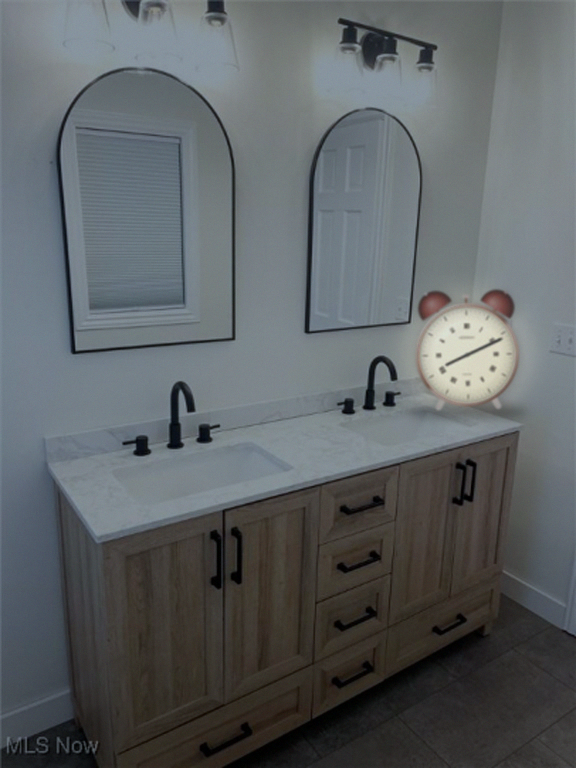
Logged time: 8 h 11 min
